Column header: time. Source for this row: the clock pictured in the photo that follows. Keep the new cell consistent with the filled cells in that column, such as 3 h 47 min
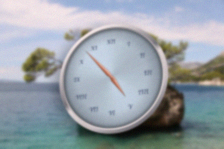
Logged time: 4 h 53 min
